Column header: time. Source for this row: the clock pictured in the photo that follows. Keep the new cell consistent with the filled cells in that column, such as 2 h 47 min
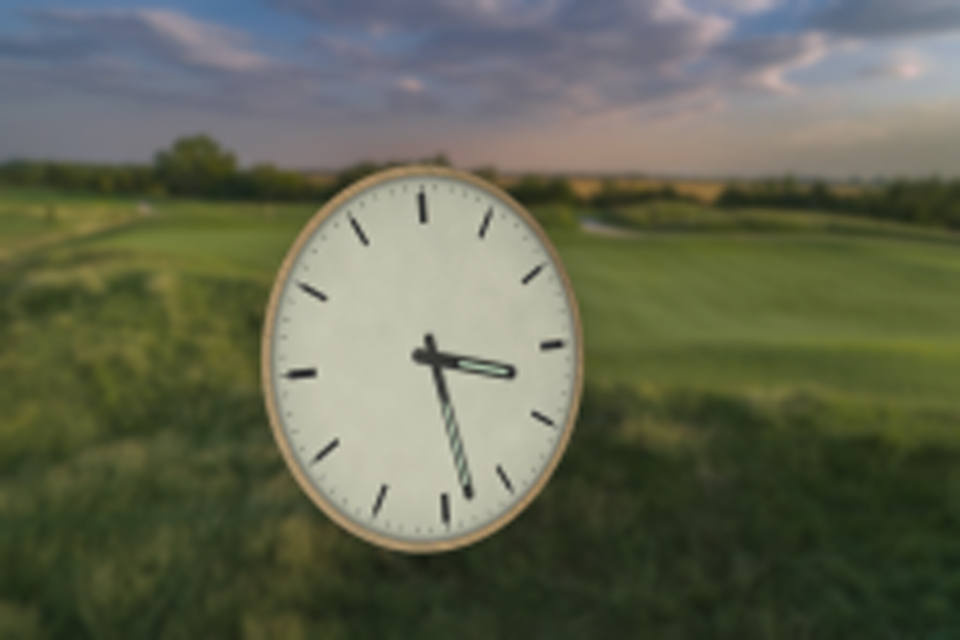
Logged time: 3 h 28 min
